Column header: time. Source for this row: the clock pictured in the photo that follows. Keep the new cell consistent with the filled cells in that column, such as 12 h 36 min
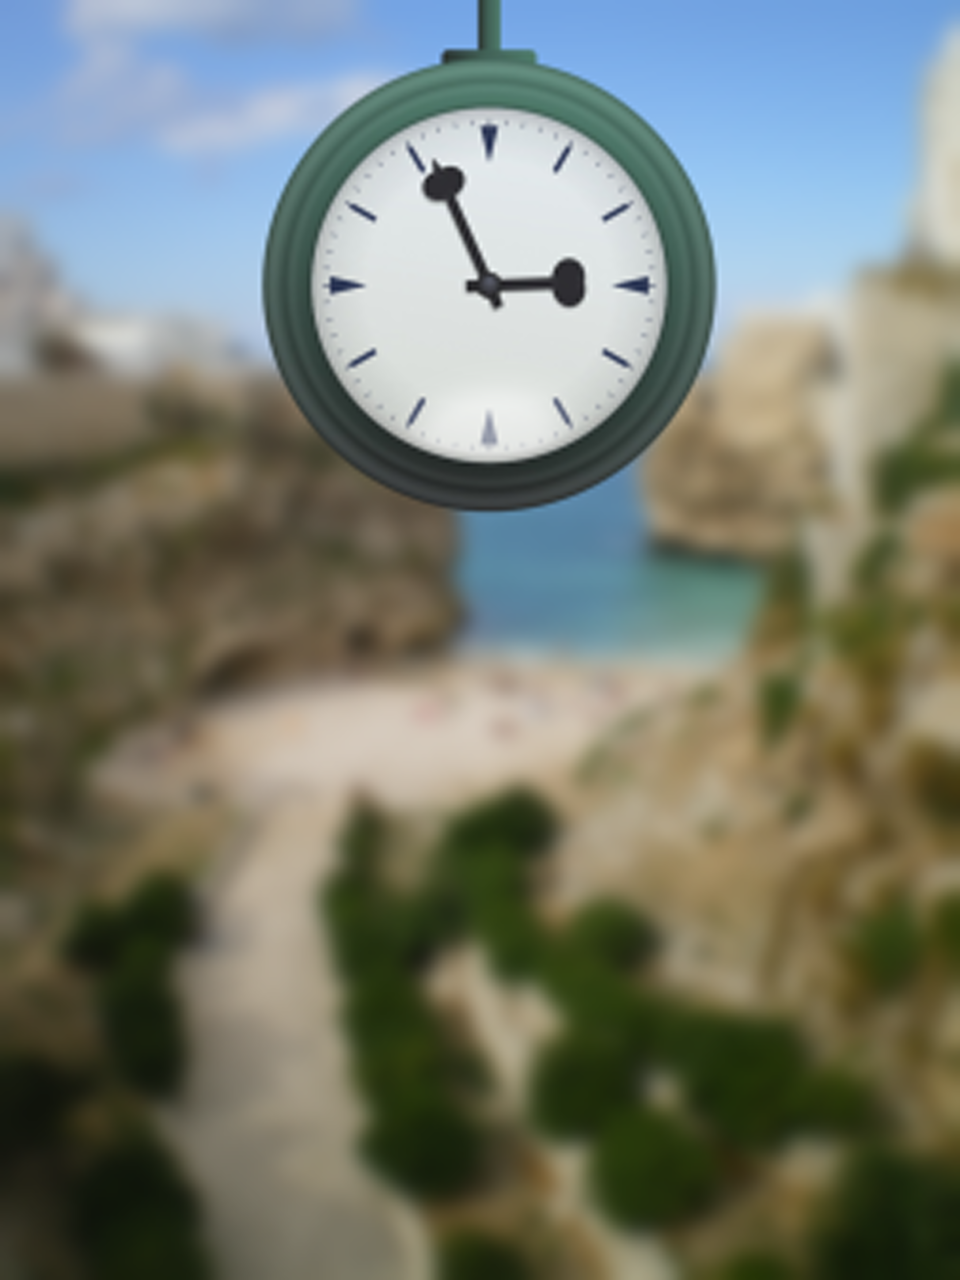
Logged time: 2 h 56 min
